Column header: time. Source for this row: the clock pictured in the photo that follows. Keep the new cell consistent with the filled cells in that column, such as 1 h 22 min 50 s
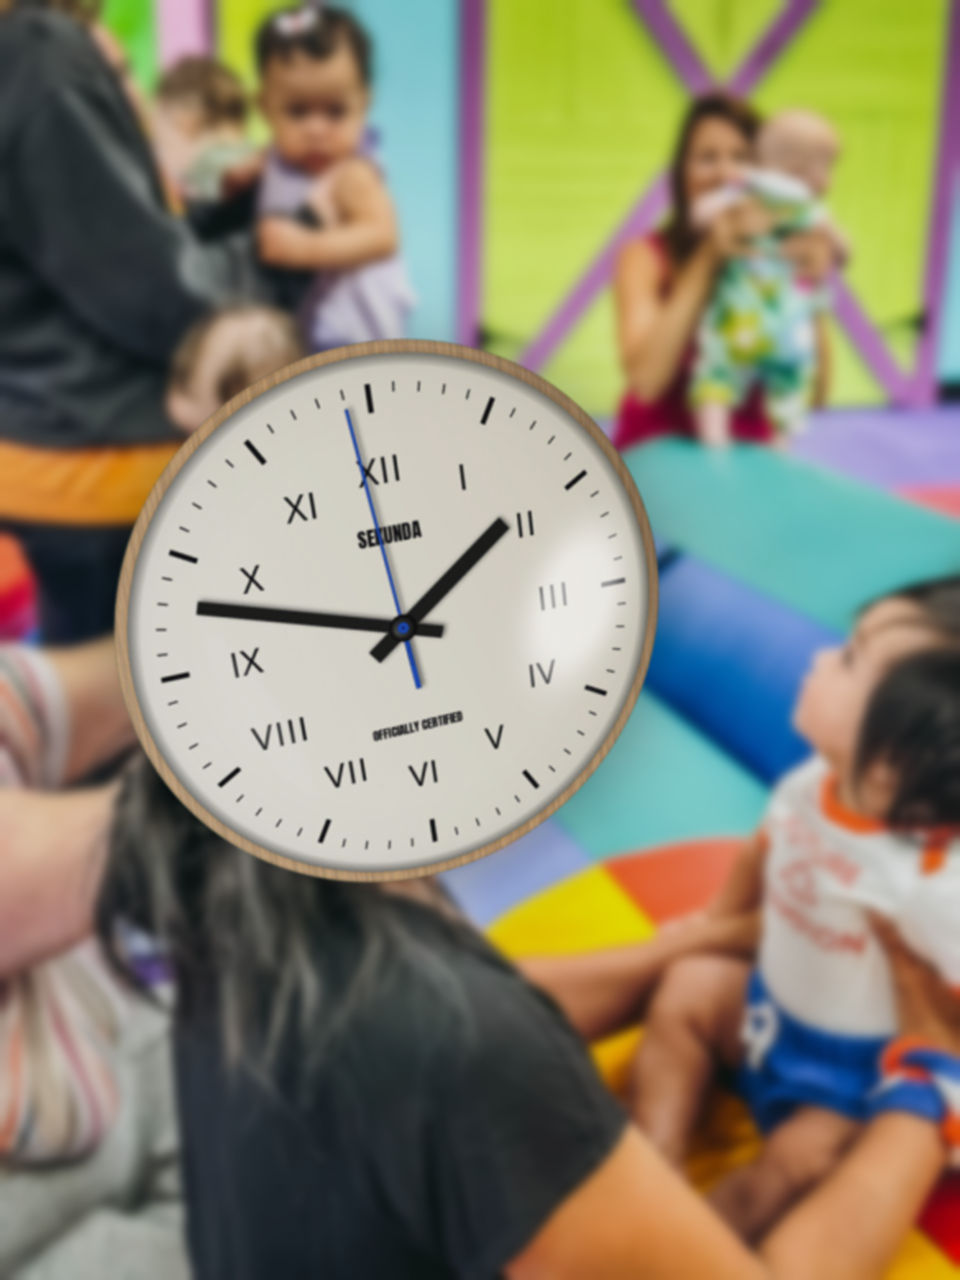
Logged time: 1 h 47 min 59 s
